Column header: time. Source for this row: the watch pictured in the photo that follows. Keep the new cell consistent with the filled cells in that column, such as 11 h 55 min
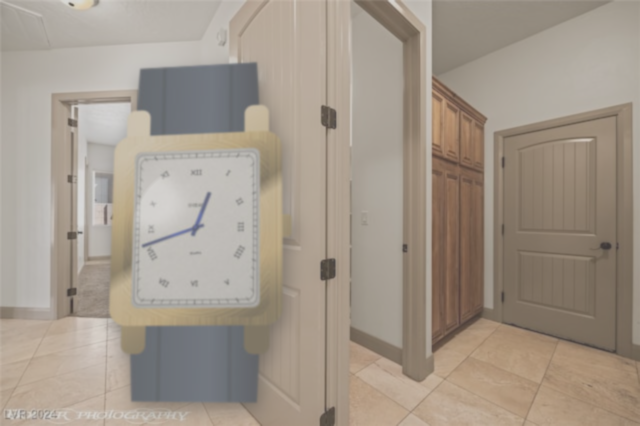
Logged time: 12 h 42 min
